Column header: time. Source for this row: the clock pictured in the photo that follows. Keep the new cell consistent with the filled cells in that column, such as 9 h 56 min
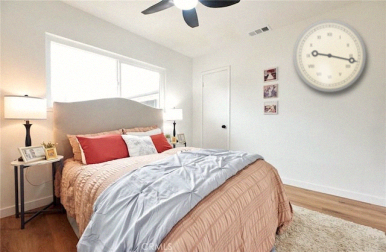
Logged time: 9 h 17 min
